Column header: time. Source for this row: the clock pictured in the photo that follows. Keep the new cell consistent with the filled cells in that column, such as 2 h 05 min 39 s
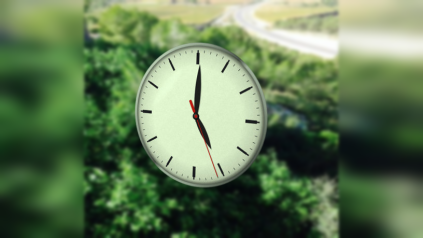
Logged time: 5 h 00 min 26 s
